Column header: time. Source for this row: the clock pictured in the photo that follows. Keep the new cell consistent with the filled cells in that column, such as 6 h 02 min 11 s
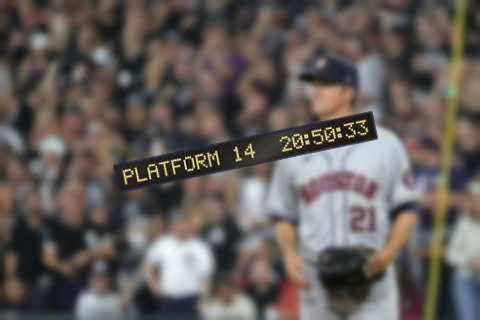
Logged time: 20 h 50 min 33 s
